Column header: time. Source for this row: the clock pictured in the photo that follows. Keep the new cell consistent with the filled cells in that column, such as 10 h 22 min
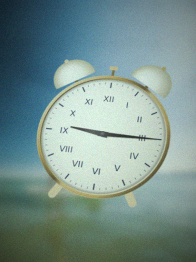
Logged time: 9 h 15 min
